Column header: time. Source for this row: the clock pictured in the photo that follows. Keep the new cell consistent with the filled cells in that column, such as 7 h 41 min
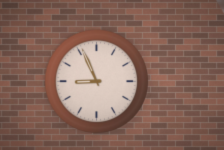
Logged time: 8 h 56 min
